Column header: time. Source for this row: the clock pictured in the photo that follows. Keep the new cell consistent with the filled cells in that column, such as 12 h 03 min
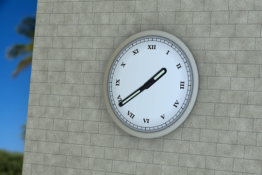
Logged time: 1 h 39 min
